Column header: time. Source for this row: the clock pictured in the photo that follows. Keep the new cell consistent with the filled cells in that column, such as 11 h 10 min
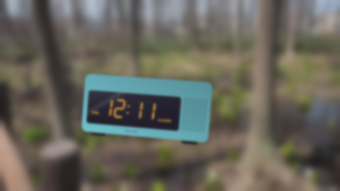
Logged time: 12 h 11 min
